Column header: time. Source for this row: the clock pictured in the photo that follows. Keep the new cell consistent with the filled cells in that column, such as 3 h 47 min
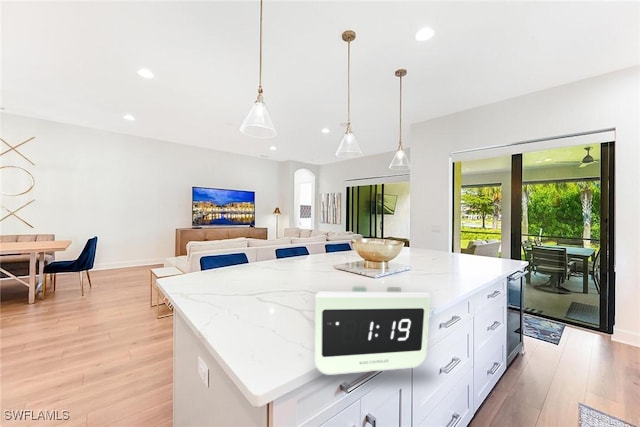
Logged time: 1 h 19 min
